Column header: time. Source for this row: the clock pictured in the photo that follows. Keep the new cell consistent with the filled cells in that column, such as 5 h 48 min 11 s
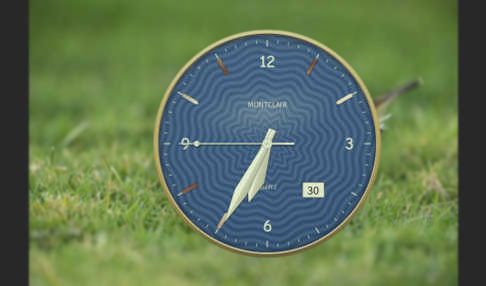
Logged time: 6 h 34 min 45 s
